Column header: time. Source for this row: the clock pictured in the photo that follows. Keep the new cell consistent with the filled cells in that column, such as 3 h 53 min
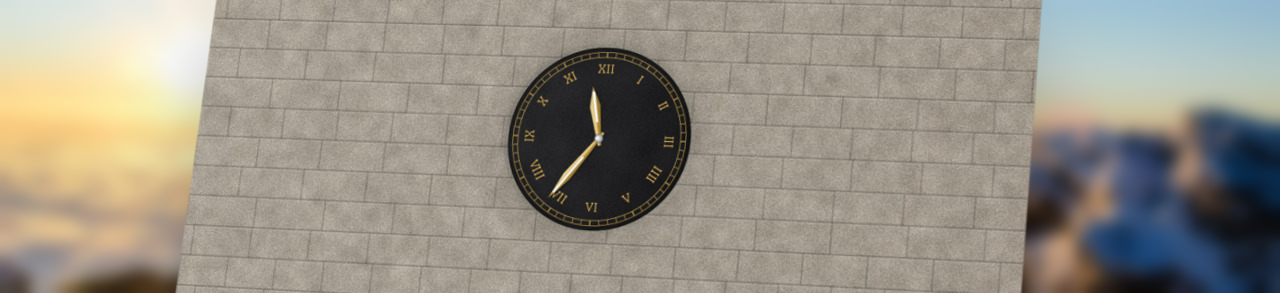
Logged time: 11 h 36 min
